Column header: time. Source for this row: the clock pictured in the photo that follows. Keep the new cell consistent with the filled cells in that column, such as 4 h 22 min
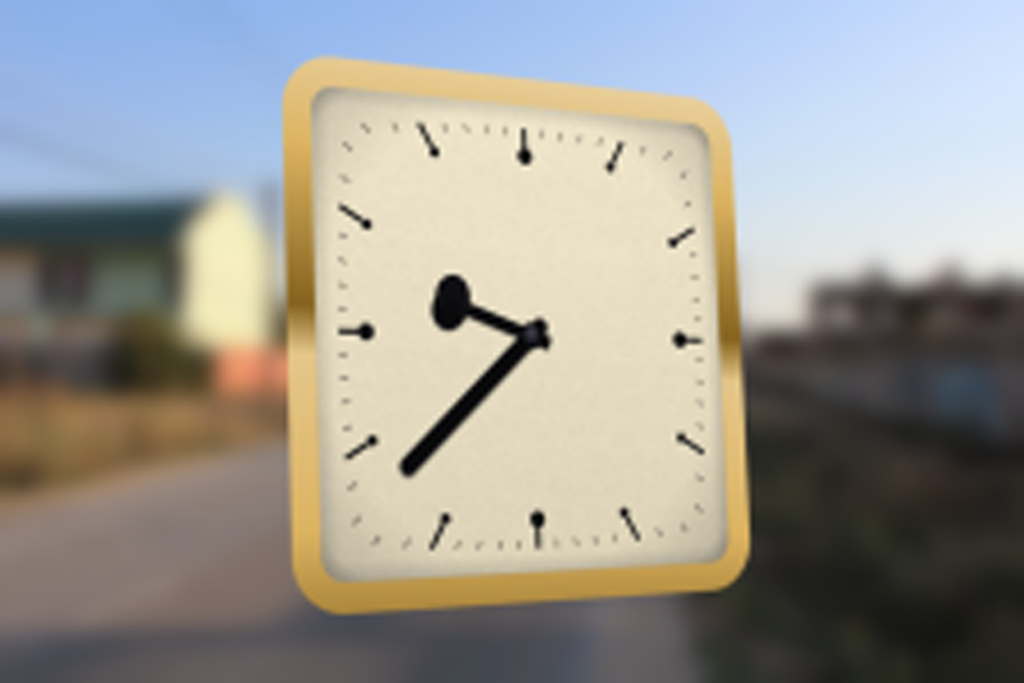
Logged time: 9 h 38 min
